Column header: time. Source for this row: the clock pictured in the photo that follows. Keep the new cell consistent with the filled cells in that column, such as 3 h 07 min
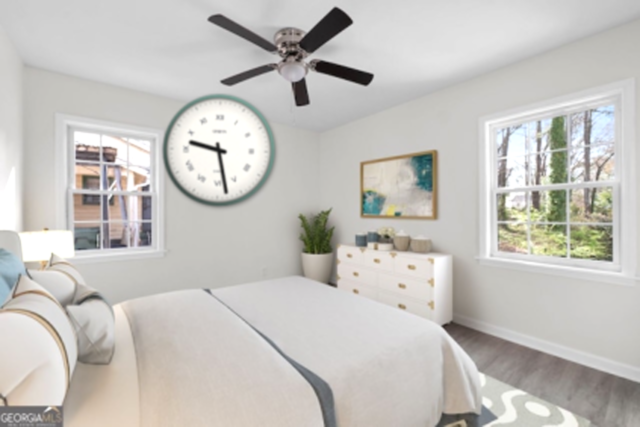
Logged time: 9 h 28 min
